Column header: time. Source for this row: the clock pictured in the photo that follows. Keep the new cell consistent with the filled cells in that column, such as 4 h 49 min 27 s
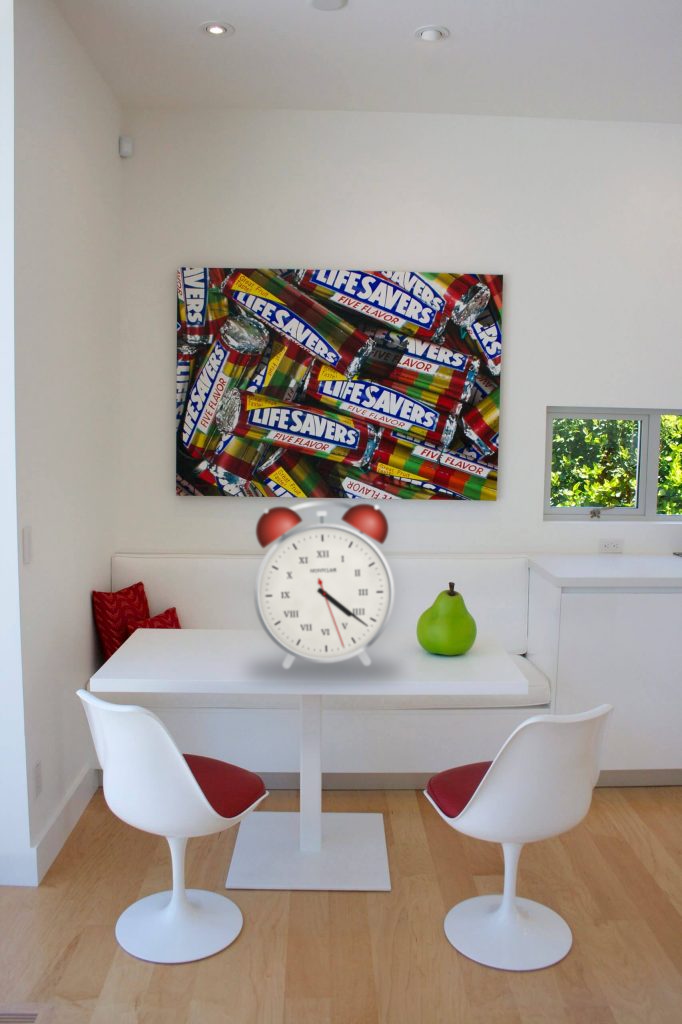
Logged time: 4 h 21 min 27 s
